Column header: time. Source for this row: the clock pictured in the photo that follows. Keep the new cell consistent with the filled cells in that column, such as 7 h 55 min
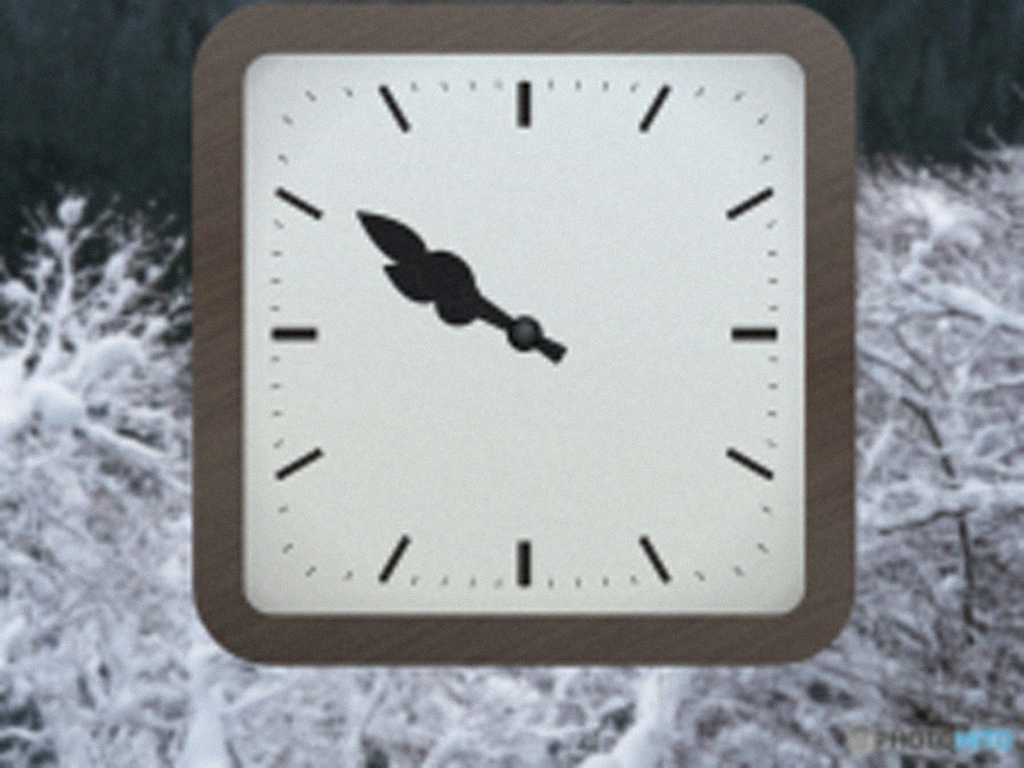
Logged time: 9 h 51 min
